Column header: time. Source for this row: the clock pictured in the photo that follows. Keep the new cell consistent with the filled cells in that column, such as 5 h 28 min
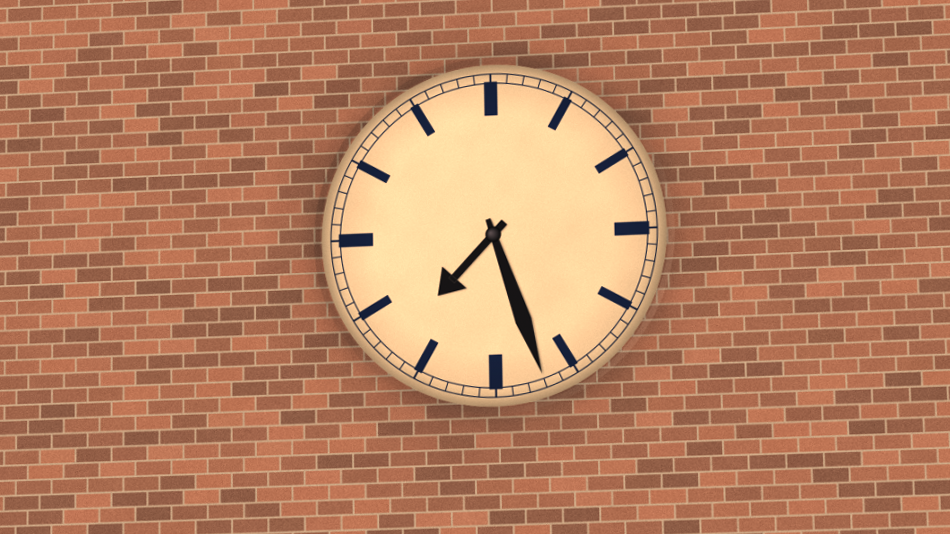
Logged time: 7 h 27 min
